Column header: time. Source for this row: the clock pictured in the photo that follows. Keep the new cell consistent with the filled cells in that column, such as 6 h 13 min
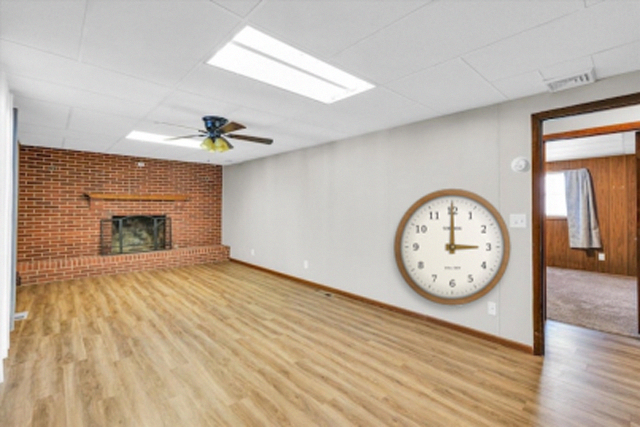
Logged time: 3 h 00 min
